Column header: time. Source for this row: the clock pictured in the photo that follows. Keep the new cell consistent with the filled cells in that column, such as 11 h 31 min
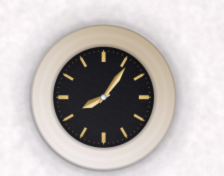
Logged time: 8 h 06 min
